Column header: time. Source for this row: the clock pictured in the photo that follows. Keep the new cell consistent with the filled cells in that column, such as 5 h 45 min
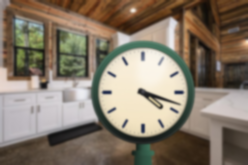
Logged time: 4 h 18 min
